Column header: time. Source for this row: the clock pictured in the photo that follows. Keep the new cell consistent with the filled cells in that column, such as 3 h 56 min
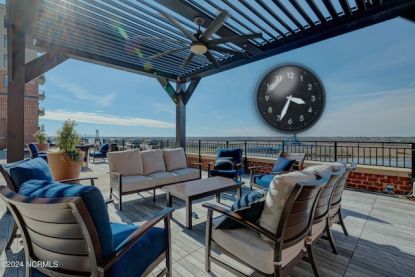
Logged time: 3 h 34 min
